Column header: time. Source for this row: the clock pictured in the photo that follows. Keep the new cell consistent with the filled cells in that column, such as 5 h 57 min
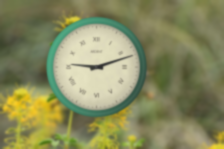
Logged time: 9 h 12 min
